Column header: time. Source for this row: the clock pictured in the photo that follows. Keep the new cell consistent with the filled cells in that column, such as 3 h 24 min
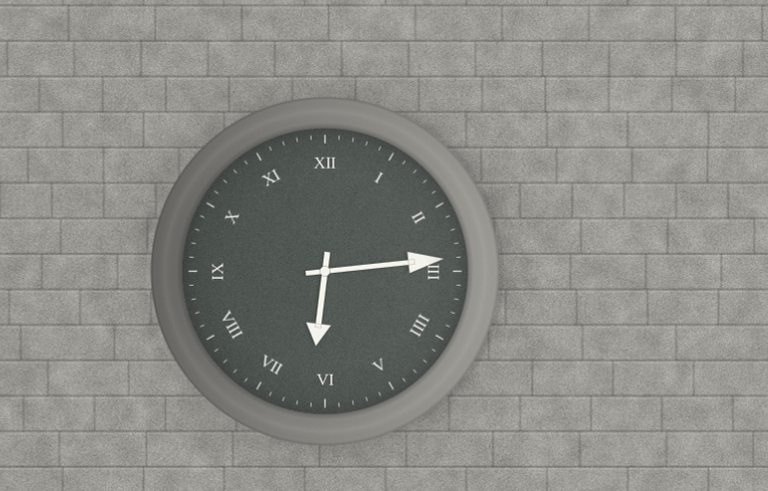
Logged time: 6 h 14 min
